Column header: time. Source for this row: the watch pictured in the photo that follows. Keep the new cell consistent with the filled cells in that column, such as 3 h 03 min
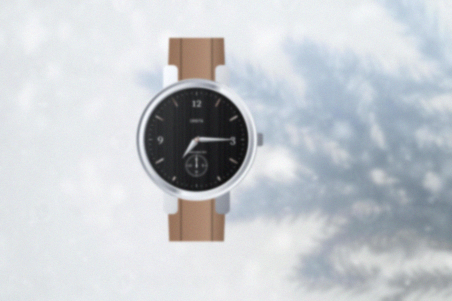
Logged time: 7 h 15 min
